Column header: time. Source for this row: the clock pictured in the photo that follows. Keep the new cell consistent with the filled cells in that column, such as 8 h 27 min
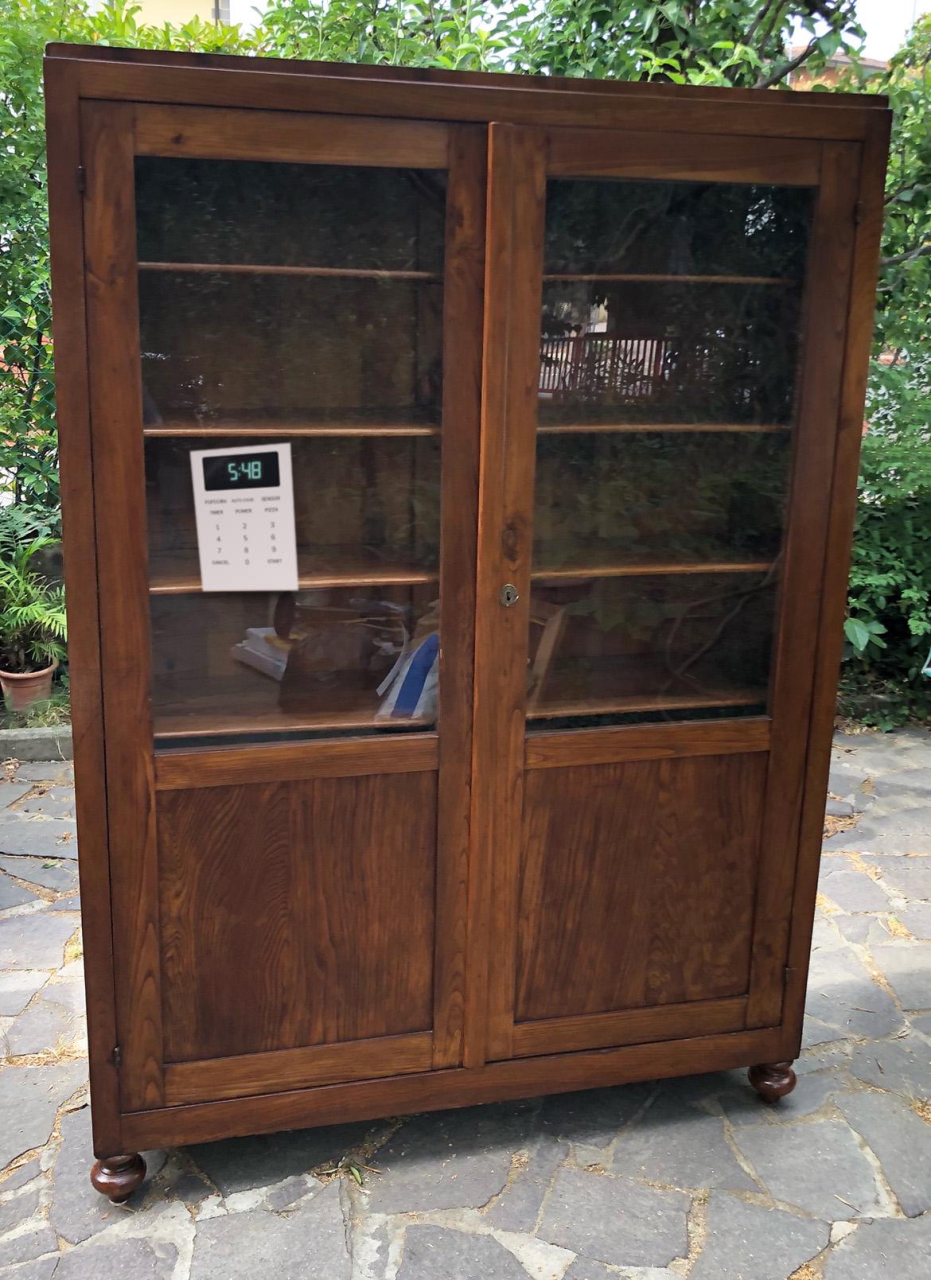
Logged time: 5 h 48 min
